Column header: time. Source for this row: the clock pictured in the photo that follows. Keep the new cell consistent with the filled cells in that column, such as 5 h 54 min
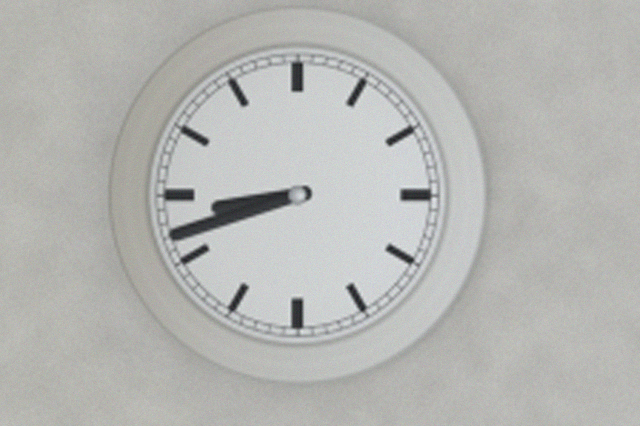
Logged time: 8 h 42 min
